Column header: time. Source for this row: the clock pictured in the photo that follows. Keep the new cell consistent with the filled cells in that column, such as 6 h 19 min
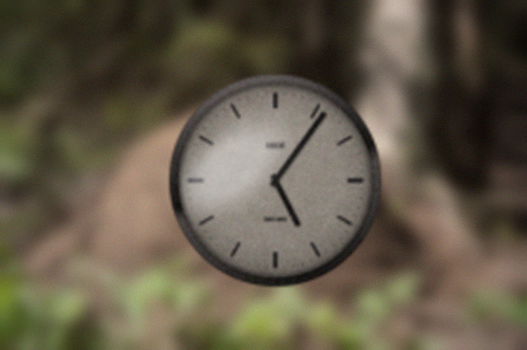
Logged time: 5 h 06 min
